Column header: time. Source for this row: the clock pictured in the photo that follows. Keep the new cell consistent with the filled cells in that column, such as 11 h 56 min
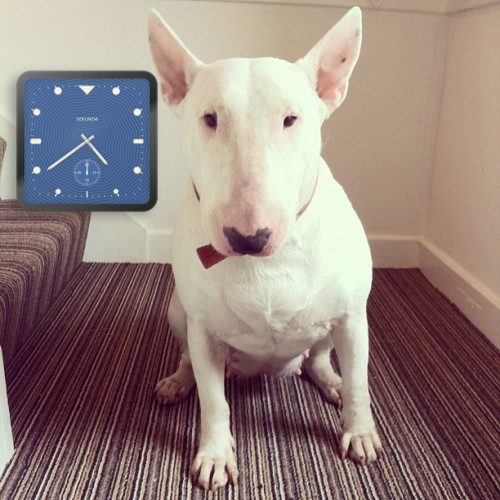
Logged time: 4 h 39 min
